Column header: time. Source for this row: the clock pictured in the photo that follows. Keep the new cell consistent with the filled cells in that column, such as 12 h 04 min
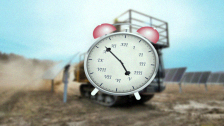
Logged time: 4 h 52 min
